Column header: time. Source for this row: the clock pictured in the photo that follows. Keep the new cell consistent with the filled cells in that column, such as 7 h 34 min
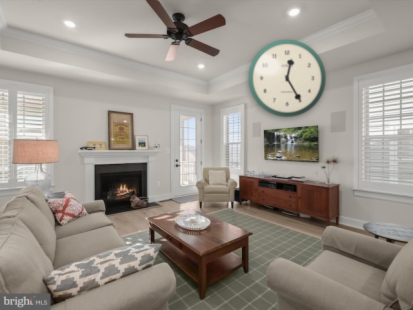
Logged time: 12 h 25 min
